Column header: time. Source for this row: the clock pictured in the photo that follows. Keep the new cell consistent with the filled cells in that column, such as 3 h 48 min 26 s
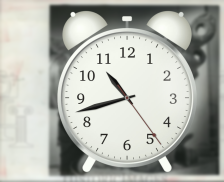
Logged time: 10 h 42 min 24 s
